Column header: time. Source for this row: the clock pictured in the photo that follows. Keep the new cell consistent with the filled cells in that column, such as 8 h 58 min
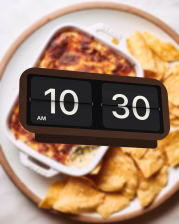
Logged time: 10 h 30 min
